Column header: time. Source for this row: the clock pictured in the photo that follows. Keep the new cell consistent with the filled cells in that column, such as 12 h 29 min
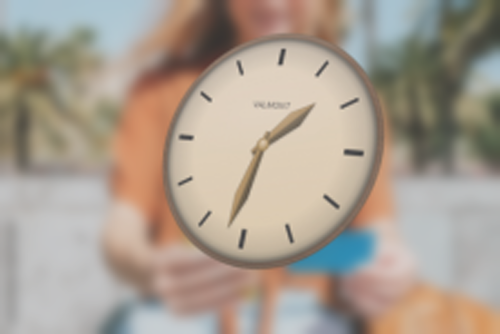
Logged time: 1 h 32 min
